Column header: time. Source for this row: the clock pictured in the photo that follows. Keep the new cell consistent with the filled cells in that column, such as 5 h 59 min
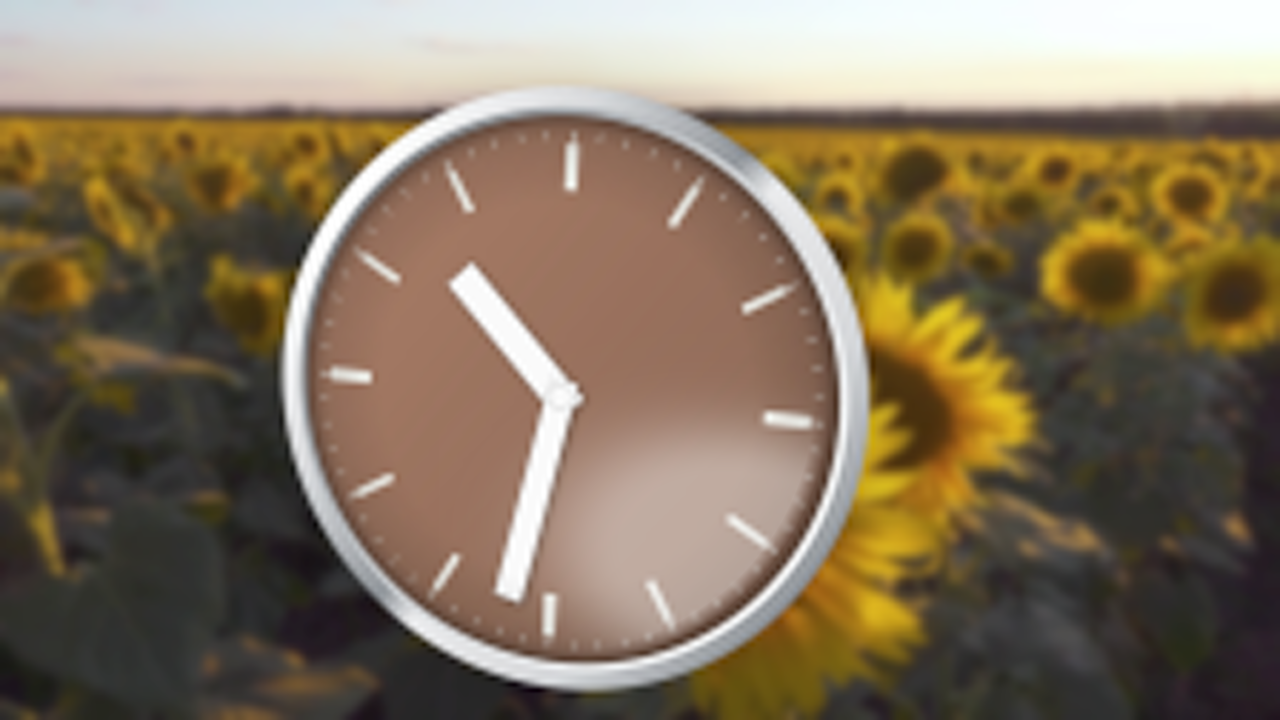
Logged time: 10 h 32 min
